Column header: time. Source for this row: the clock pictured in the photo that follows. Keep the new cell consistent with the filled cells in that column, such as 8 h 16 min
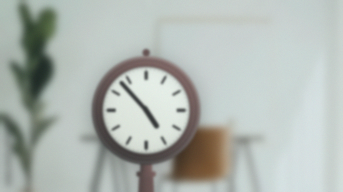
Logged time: 4 h 53 min
